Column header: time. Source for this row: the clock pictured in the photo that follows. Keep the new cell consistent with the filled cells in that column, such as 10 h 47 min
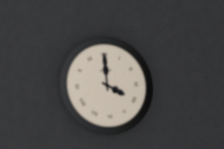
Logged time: 4 h 00 min
